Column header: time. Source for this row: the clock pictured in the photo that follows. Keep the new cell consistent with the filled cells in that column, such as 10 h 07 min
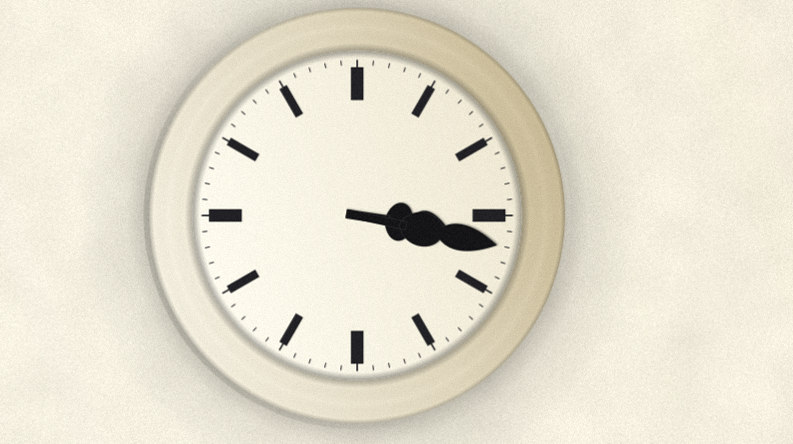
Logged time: 3 h 17 min
